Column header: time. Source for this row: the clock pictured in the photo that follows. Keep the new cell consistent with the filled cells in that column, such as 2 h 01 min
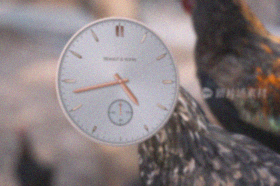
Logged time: 4 h 43 min
